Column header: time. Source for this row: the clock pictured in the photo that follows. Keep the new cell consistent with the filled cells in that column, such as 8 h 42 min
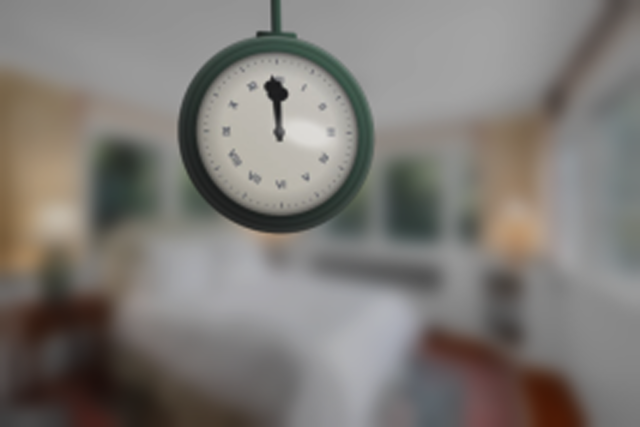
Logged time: 11 h 59 min
